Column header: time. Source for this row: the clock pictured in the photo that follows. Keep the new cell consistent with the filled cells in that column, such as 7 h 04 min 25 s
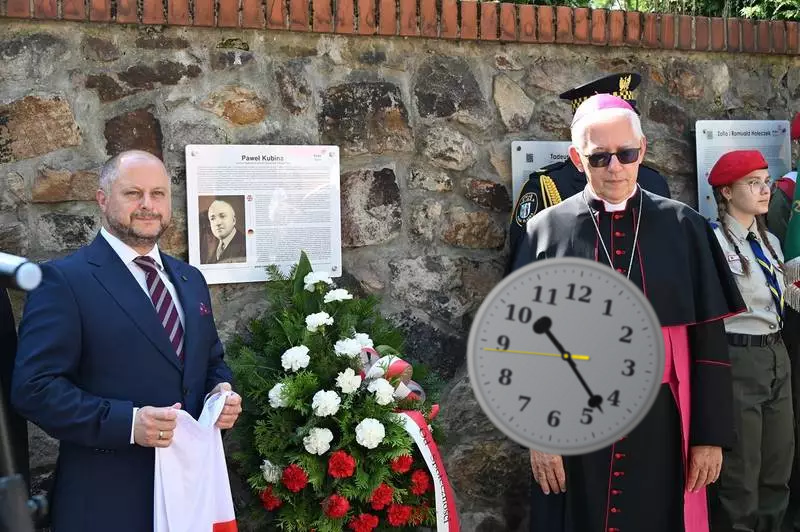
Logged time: 10 h 22 min 44 s
